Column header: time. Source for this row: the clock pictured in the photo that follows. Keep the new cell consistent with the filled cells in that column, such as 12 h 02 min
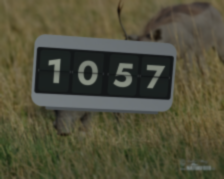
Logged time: 10 h 57 min
